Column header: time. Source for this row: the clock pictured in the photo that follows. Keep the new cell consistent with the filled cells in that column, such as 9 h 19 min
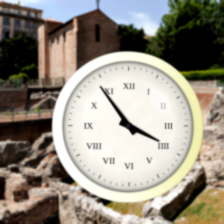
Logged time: 3 h 54 min
